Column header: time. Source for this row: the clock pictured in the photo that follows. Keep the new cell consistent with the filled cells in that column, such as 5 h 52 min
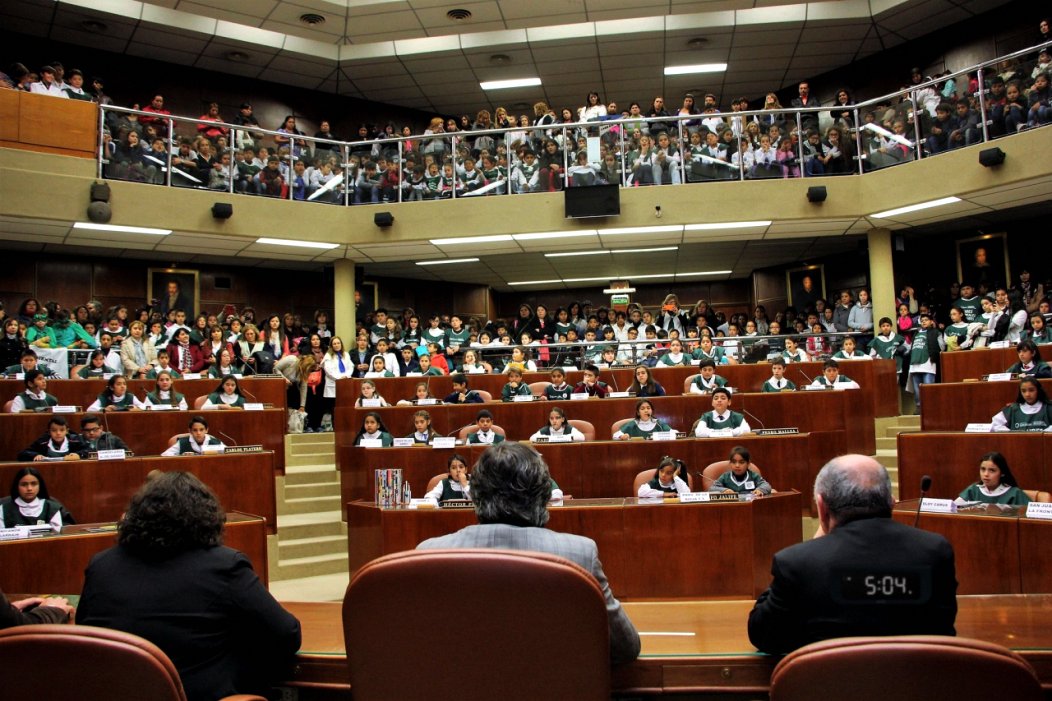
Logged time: 5 h 04 min
